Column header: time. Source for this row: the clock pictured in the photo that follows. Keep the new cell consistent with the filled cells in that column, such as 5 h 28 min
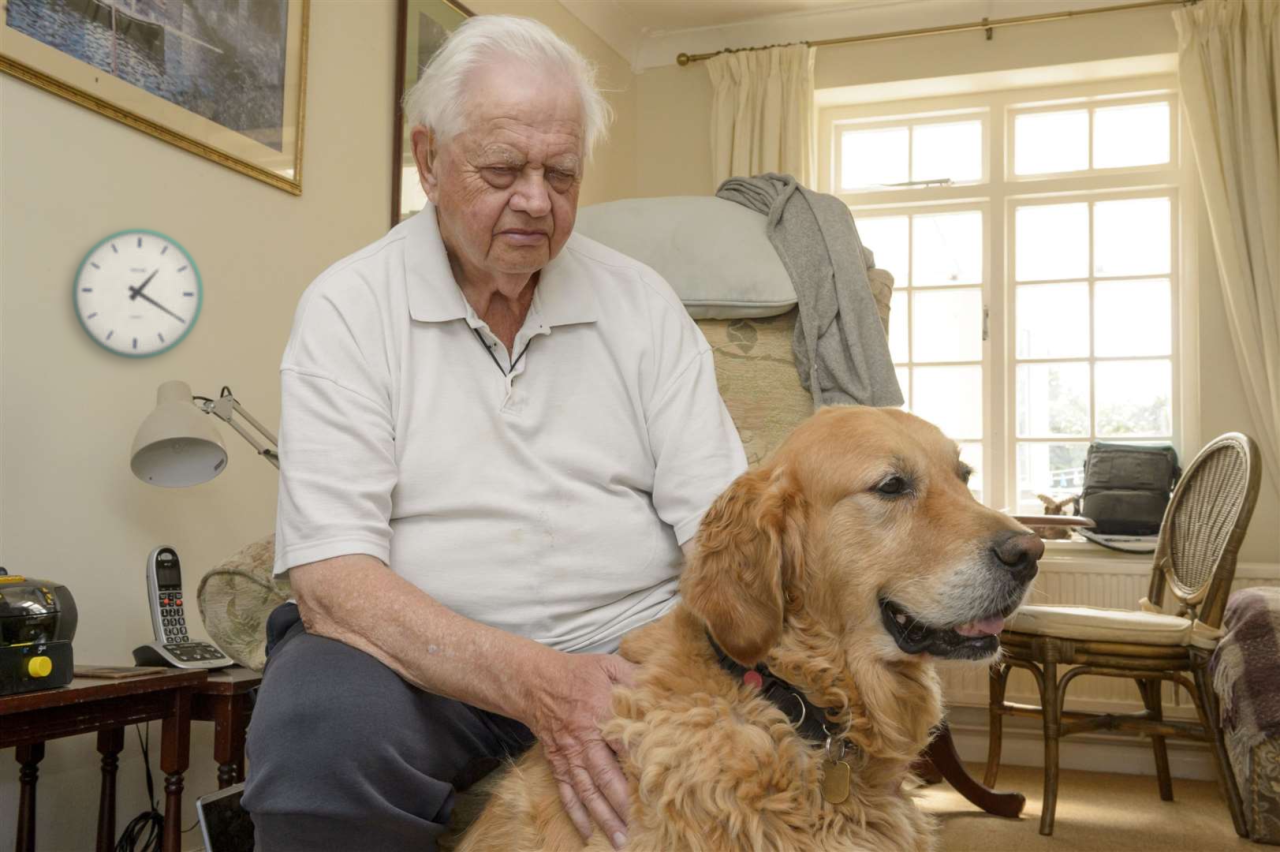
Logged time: 1 h 20 min
